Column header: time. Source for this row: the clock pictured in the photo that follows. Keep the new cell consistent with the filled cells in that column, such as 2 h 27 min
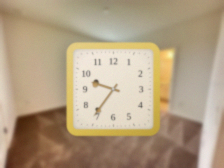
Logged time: 9 h 36 min
